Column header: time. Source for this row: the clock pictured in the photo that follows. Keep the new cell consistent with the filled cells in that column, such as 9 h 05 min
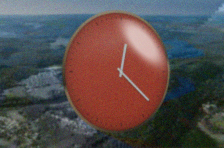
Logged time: 12 h 22 min
